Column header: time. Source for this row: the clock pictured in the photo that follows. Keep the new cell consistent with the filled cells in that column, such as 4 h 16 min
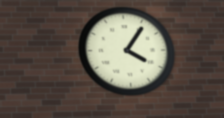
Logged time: 4 h 06 min
